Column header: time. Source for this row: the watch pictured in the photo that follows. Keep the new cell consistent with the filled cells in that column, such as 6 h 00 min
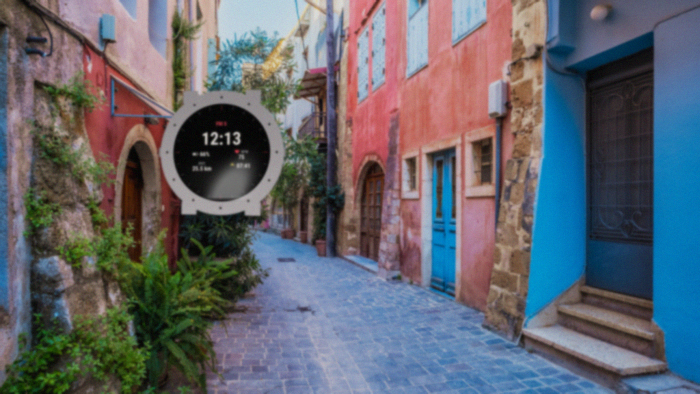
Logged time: 12 h 13 min
